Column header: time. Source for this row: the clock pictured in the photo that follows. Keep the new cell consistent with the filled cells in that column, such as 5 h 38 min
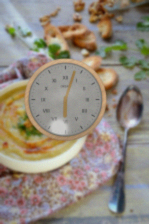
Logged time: 6 h 03 min
